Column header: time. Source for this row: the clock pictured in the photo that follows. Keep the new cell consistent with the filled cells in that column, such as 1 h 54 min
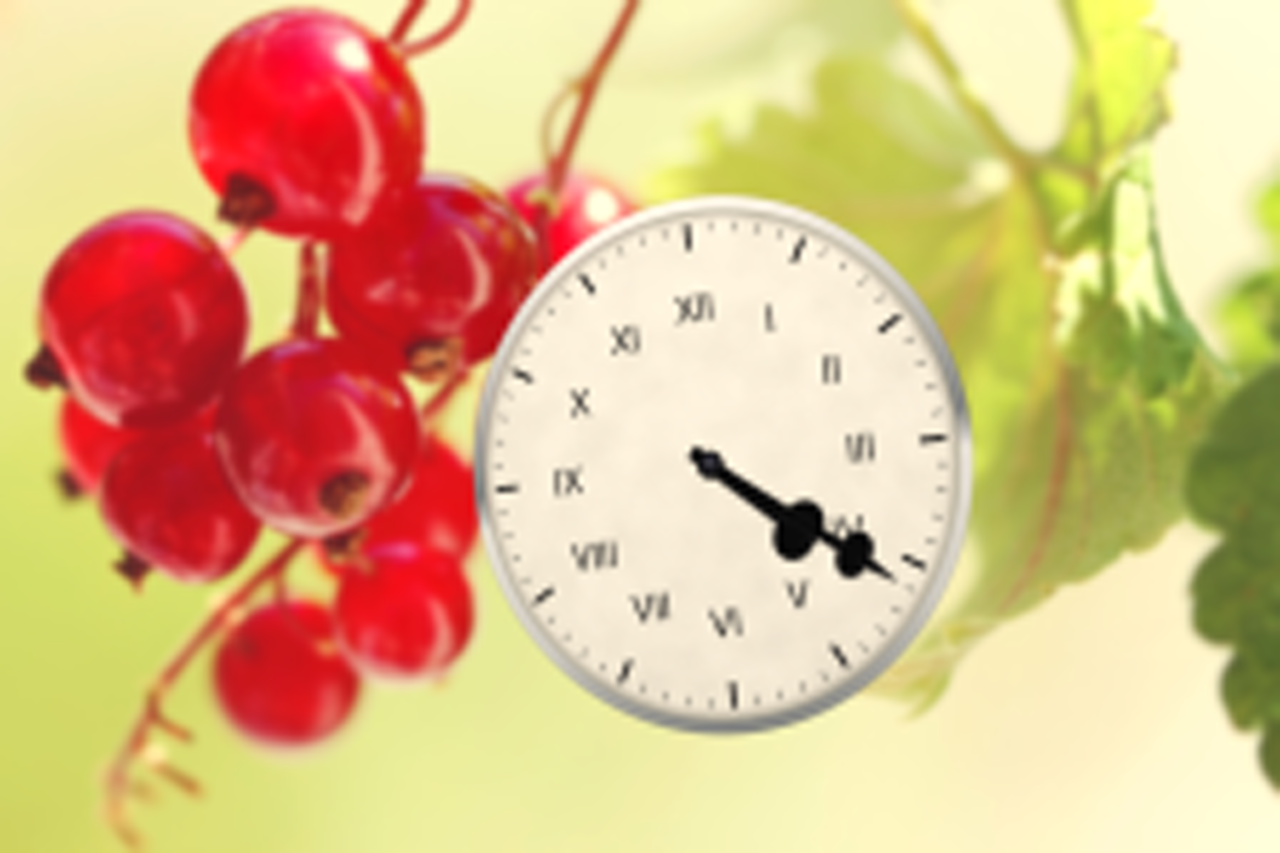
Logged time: 4 h 21 min
